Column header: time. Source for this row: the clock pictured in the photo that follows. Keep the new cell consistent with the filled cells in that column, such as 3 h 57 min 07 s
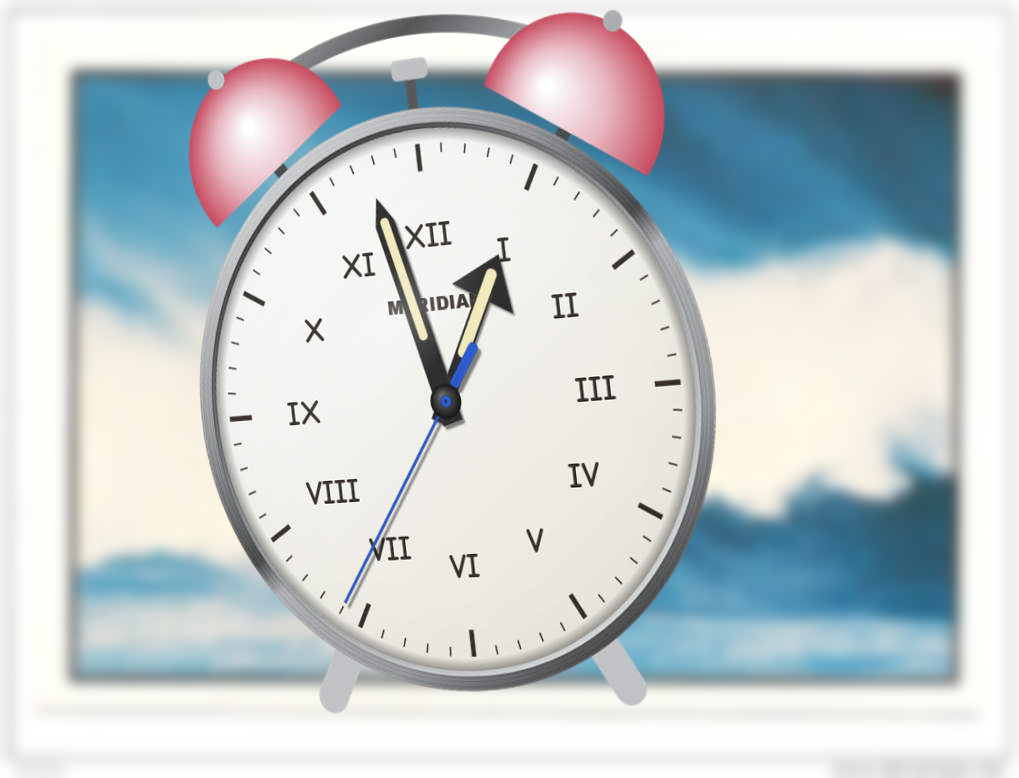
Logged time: 12 h 57 min 36 s
